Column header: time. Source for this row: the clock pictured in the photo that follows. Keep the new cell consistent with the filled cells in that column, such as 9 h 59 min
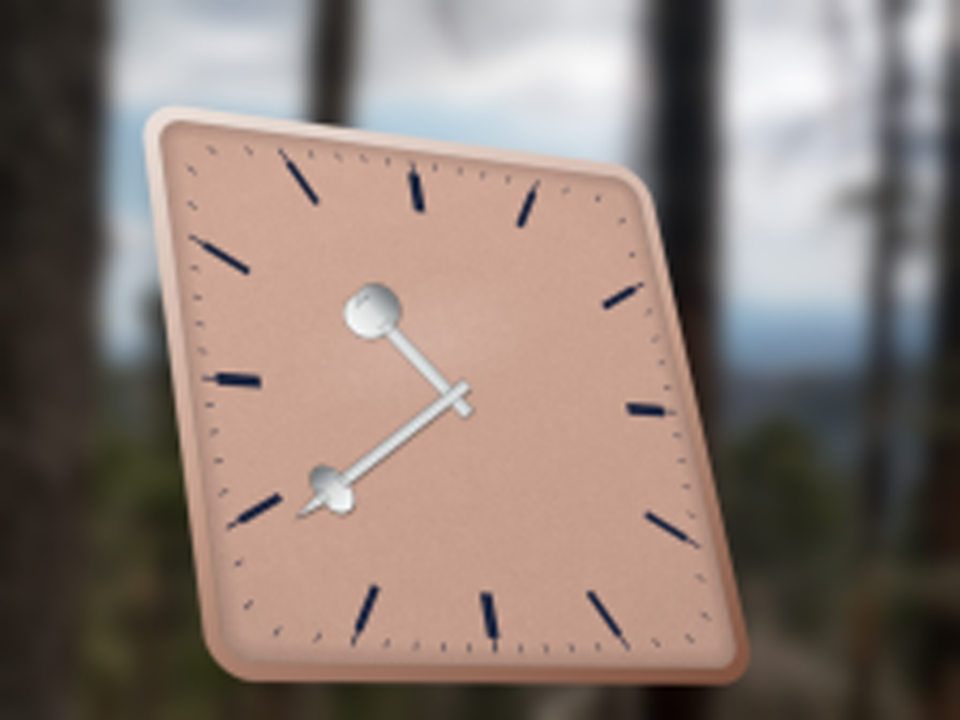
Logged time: 10 h 39 min
